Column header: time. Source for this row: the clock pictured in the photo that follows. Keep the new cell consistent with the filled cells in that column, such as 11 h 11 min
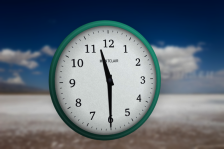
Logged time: 11 h 30 min
